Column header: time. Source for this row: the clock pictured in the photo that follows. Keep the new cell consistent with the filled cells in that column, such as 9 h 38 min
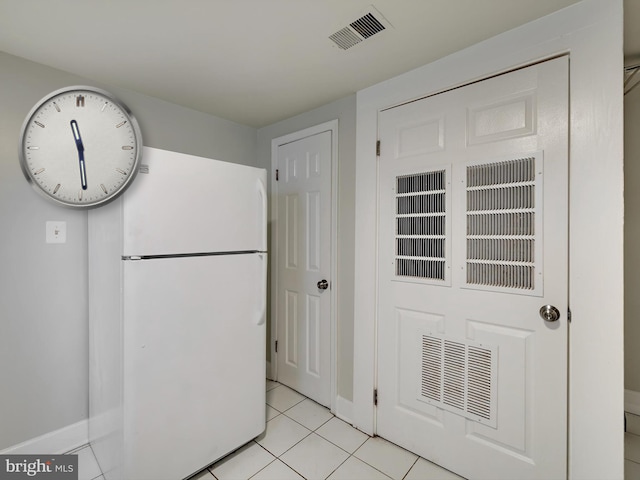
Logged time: 11 h 29 min
